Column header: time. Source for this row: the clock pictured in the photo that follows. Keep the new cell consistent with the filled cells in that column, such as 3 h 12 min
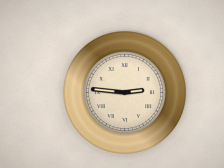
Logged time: 2 h 46 min
